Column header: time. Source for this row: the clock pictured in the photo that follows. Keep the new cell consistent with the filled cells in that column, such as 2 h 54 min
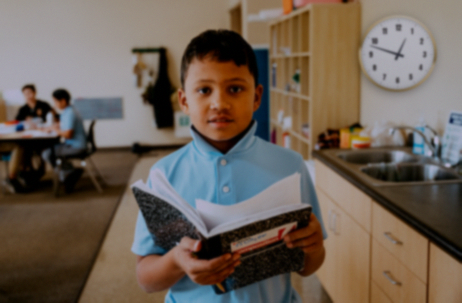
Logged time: 12 h 48 min
